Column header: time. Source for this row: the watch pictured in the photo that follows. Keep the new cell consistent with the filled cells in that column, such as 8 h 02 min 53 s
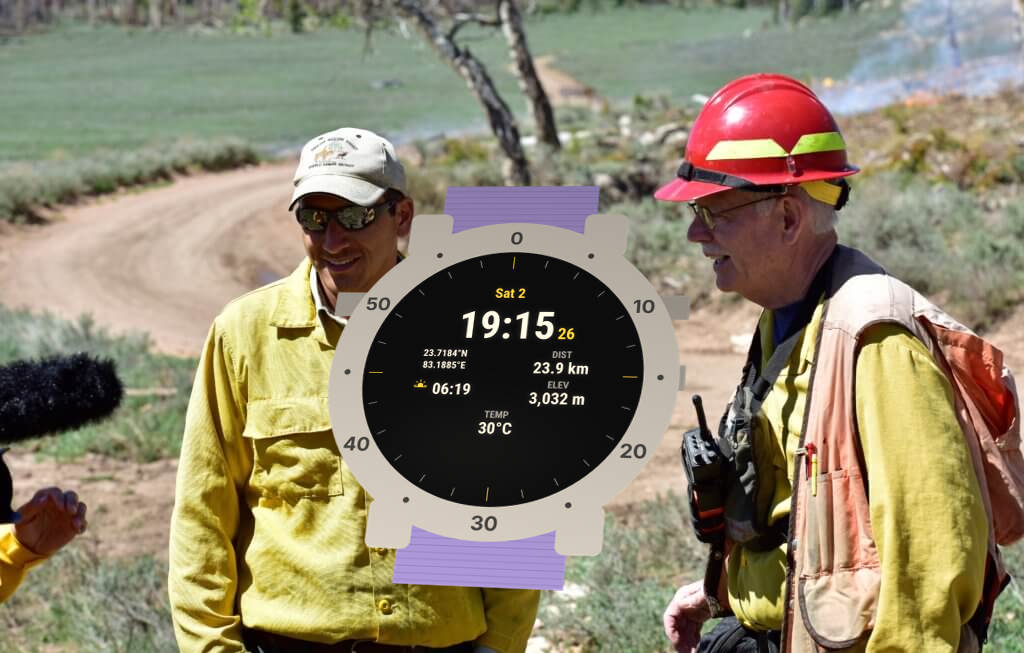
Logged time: 19 h 15 min 26 s
